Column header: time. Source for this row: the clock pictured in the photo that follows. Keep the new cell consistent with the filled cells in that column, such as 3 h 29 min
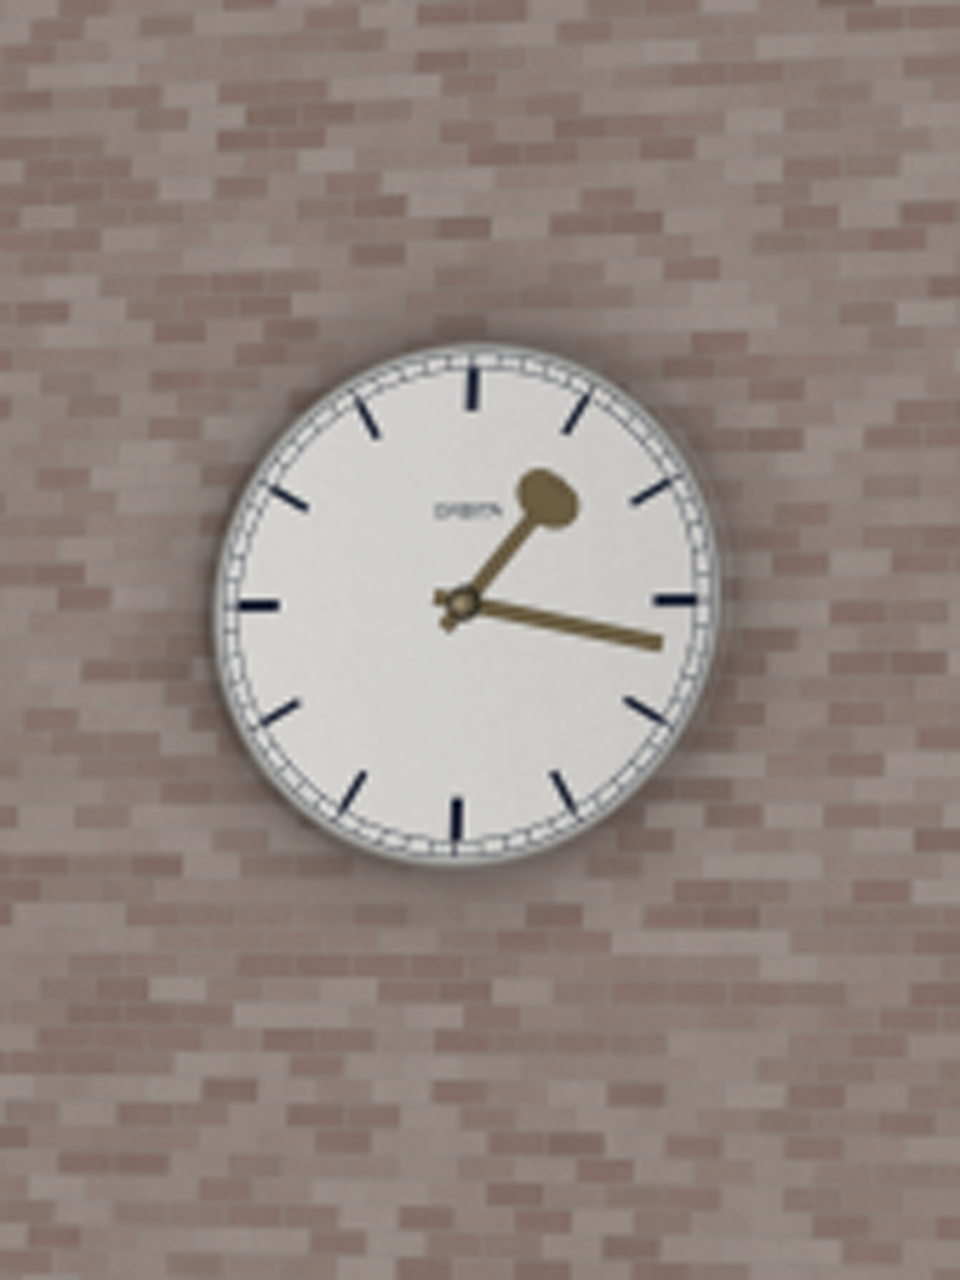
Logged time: 1 h 17 min
